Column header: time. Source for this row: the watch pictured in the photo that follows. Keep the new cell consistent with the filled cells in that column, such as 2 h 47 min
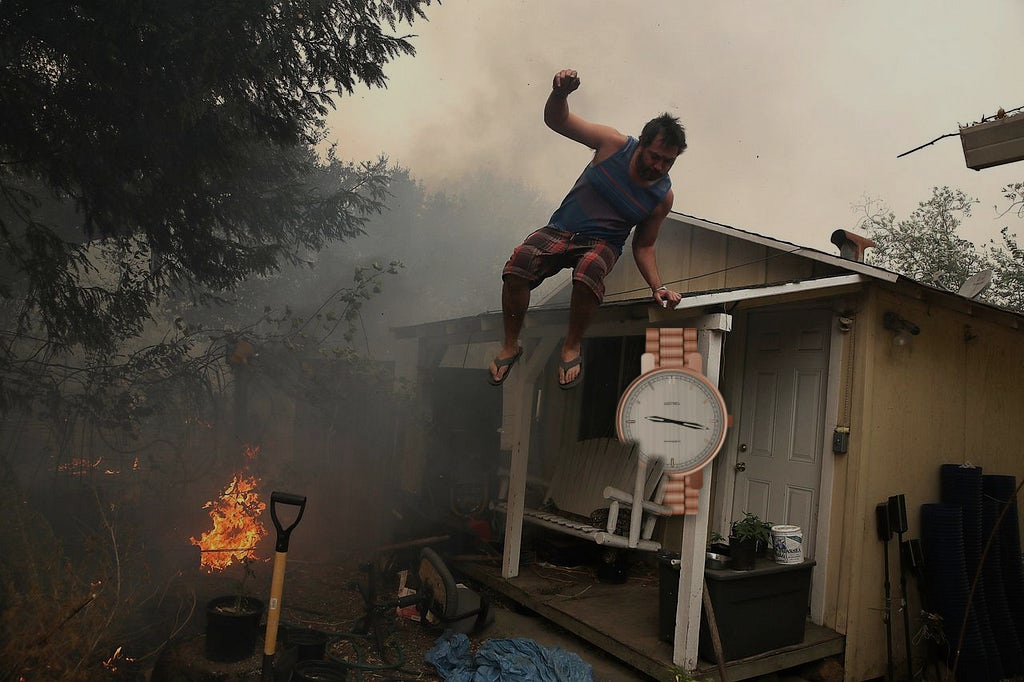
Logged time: 9 h 17 min
